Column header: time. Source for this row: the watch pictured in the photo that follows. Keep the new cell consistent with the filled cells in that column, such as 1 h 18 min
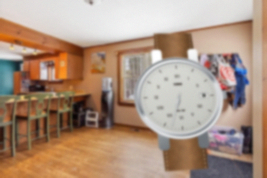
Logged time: 6 h 33 min
